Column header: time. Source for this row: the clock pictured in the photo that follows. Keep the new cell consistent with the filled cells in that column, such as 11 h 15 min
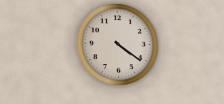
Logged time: 4 h 21 min
